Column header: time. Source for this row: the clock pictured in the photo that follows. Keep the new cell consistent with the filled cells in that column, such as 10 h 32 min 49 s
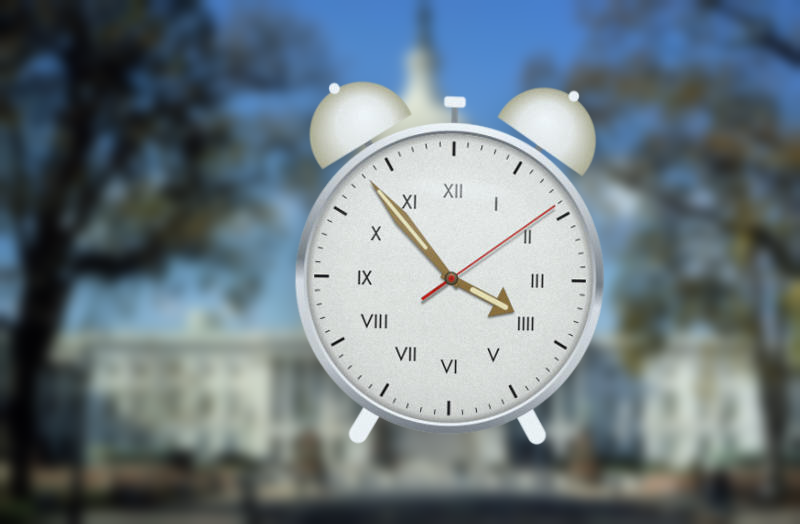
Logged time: 3 h 53 min 09 s
